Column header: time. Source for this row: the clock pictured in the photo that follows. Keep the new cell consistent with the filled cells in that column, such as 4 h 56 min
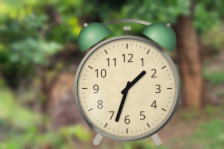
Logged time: 1 h 33 min
